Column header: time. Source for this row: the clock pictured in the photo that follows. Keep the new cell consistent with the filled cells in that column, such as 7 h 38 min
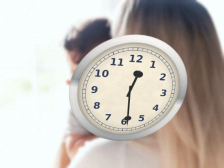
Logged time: 12 h 29 min
